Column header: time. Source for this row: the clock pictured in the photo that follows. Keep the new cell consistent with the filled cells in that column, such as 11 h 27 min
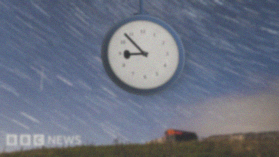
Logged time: 8 h 53 min
